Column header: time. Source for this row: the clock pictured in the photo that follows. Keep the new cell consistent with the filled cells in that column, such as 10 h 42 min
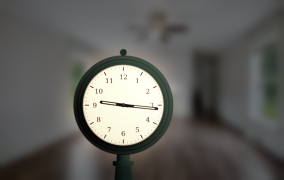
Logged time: 9 h 16 min
